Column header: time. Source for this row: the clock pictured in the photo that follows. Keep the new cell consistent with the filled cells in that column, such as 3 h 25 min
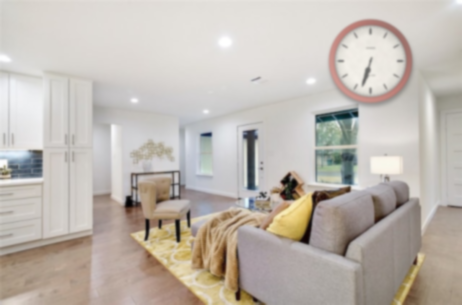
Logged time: 6 h 33 min
